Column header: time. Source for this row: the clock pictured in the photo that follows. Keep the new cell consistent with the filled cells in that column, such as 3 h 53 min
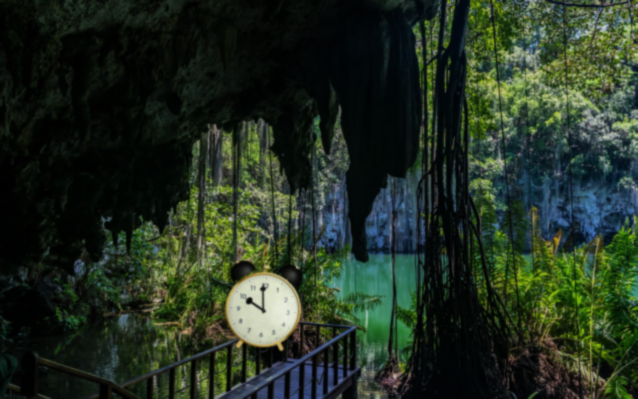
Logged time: 9 h 59 min
